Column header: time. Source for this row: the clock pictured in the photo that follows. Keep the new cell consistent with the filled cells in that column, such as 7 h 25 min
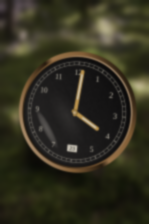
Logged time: 4 h 01 min
